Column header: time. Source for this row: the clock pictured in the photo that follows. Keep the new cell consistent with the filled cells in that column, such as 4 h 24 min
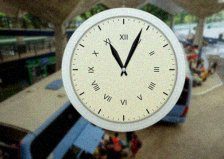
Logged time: 11 h 04 min
